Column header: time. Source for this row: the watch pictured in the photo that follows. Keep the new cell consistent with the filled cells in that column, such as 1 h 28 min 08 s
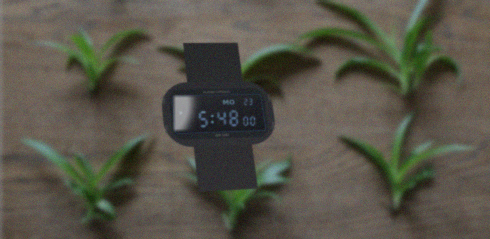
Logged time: 5 h 48 min 00 s
